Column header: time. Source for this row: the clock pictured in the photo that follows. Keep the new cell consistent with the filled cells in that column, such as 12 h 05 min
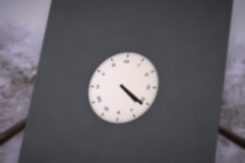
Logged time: 4 h 21 min
